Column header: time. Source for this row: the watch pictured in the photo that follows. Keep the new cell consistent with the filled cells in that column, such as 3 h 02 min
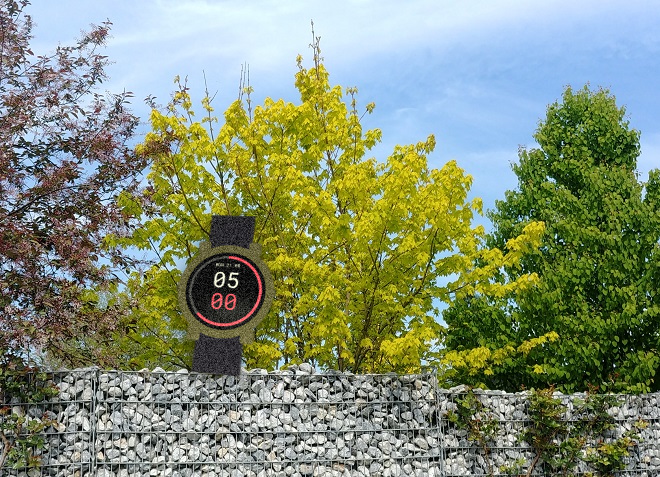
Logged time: 5 h 00 min
